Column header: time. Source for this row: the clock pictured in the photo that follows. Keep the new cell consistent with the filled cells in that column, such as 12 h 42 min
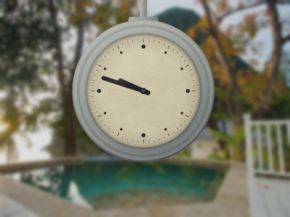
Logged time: 9 h 48 min
